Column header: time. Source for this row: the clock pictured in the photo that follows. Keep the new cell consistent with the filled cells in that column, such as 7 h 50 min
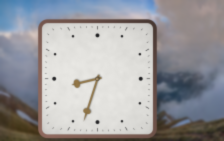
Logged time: 8 h 33 min
